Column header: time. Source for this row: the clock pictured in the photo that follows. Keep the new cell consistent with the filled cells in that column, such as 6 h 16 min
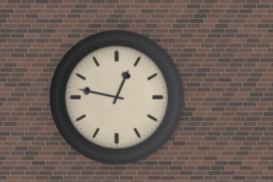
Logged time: 12 h 47 min
